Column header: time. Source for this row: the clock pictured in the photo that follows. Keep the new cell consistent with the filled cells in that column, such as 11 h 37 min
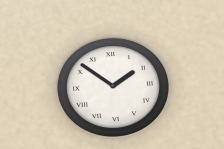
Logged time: 1 h 52 min
